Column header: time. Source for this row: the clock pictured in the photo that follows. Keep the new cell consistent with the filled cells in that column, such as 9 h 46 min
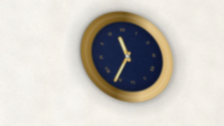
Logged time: 11 h 36 min
